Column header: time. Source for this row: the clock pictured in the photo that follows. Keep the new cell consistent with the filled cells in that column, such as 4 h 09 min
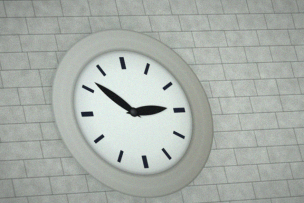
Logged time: 2 h 52 min
